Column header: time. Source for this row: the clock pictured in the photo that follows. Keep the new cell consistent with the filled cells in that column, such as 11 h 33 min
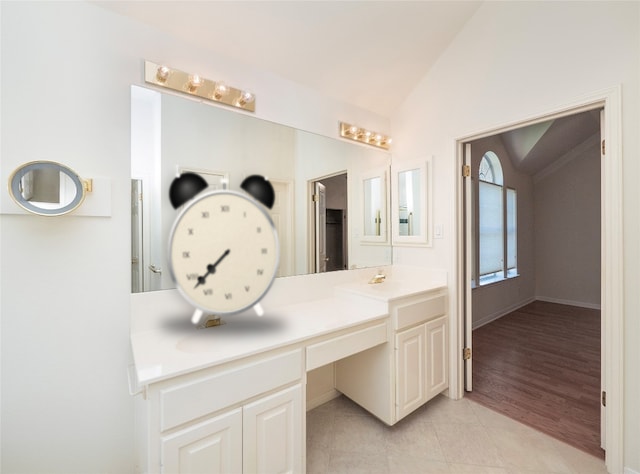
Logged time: 7 h 38 min
